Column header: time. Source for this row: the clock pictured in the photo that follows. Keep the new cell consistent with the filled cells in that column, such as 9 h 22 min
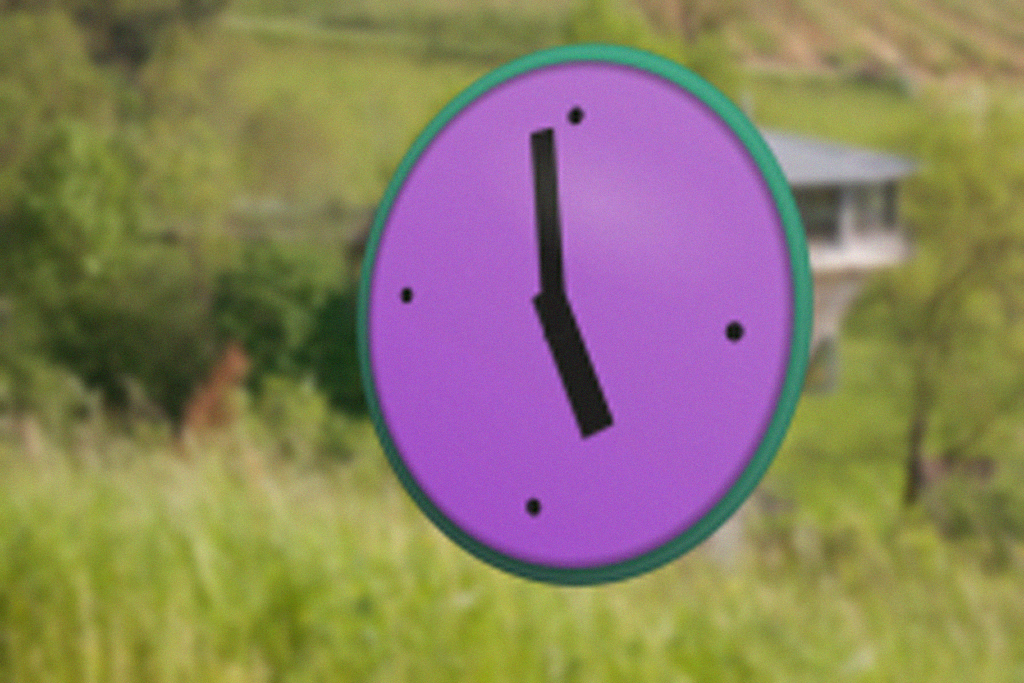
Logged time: 4 h 58 min
